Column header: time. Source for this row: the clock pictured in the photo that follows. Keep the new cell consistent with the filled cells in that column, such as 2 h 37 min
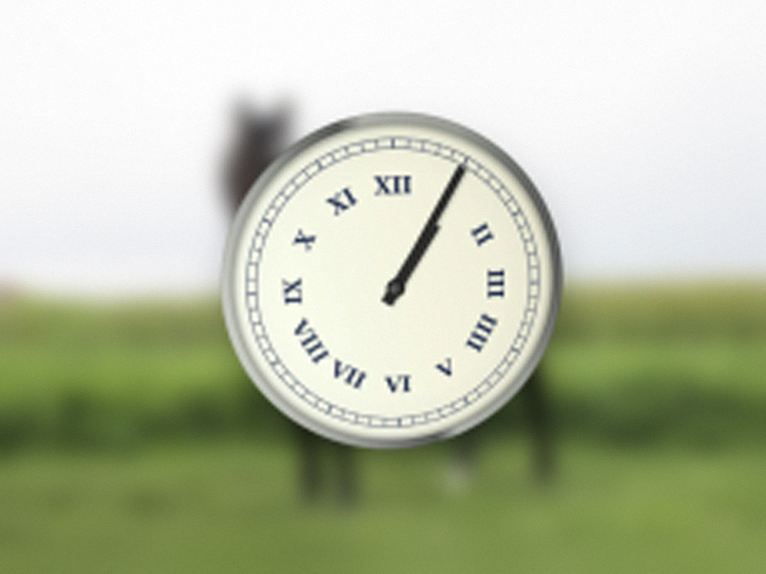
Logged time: 1 h 05 min
